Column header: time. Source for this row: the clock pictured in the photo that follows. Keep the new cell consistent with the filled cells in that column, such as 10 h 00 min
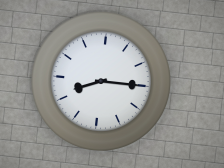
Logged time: 8 h 15 min
